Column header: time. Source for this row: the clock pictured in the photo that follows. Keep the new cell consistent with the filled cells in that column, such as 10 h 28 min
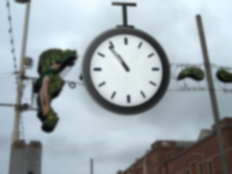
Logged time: 10 h 54 min
